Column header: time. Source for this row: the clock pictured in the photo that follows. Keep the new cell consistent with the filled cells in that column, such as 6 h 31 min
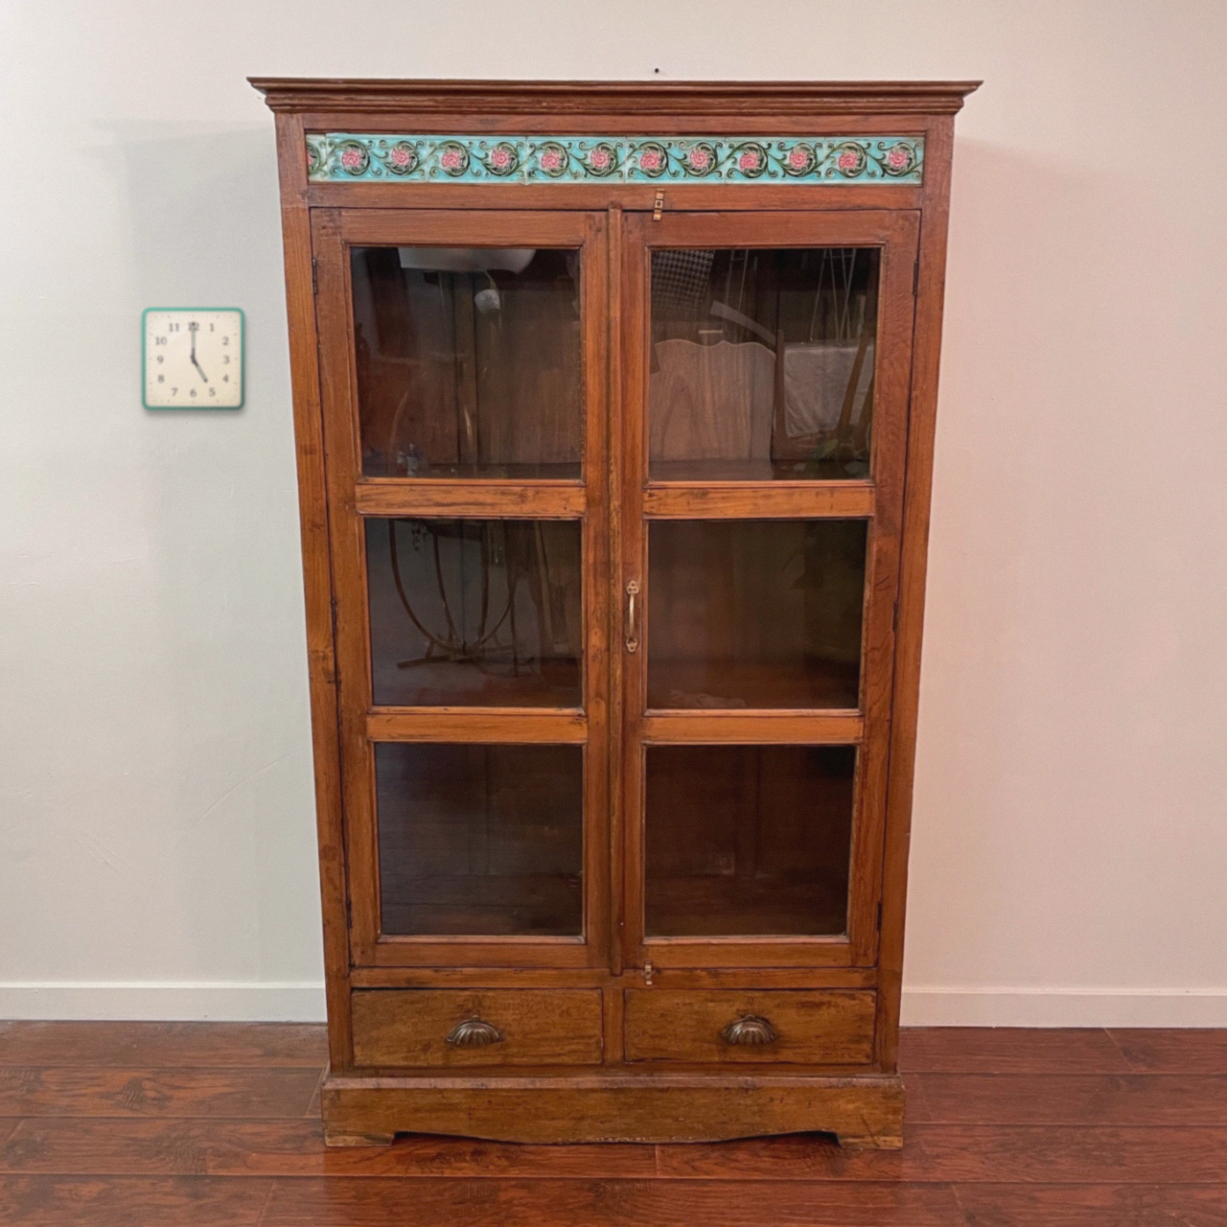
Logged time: 5 h 00 min
